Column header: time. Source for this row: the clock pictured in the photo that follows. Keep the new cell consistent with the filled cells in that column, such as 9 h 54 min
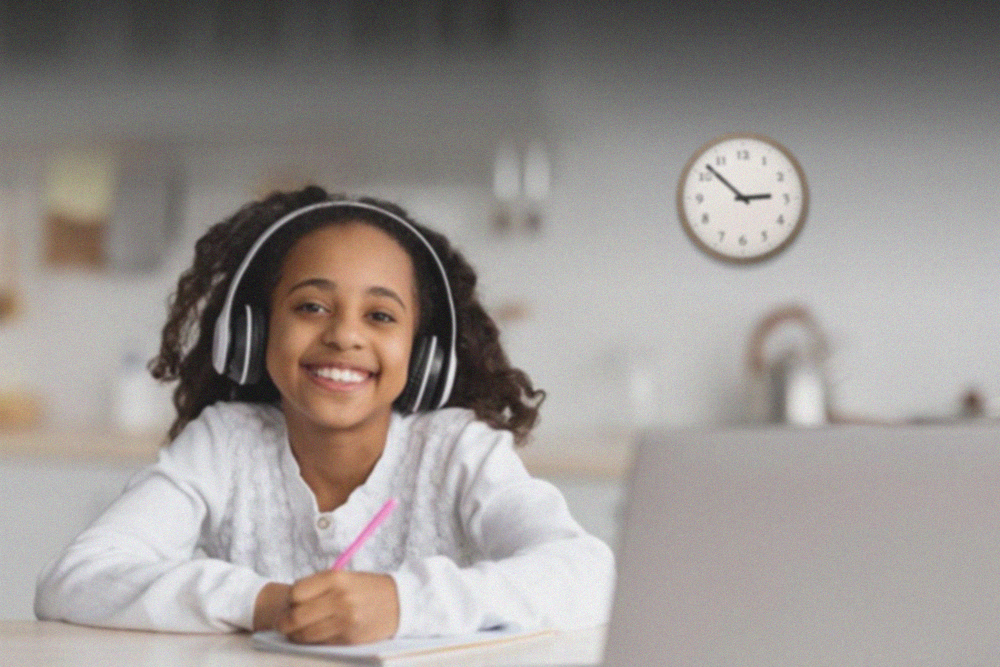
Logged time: 2 h 52 min
